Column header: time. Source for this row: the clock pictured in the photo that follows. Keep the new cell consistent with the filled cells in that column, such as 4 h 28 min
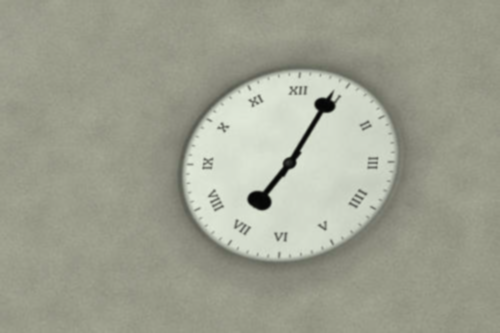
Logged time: 7 h 04 min
